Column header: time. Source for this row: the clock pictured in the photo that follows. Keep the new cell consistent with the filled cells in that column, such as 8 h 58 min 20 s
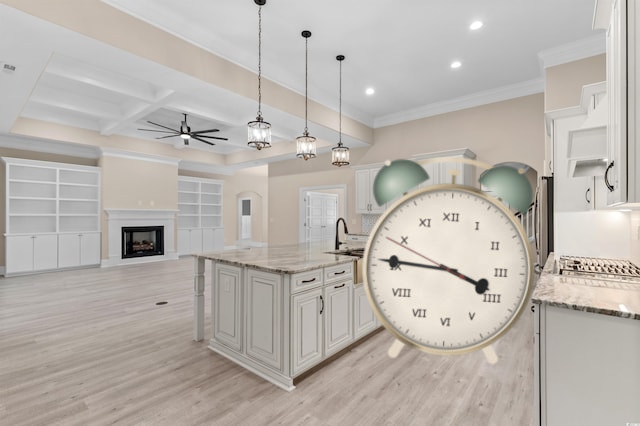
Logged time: 3 h 45 min 49 s
